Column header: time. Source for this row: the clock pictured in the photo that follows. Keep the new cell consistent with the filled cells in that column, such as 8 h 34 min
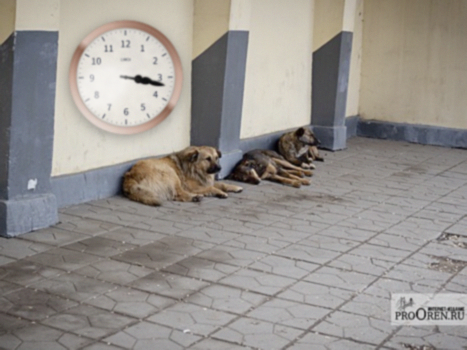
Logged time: 3 h 17 min
